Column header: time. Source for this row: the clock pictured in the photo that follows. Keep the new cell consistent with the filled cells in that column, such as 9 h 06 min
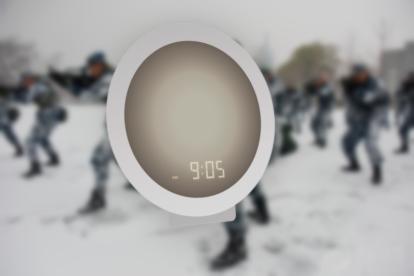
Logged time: 9 h 05 min
